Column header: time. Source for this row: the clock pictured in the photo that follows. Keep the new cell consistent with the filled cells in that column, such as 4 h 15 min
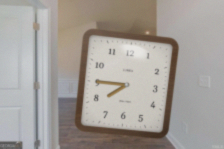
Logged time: 7 h 45 min
